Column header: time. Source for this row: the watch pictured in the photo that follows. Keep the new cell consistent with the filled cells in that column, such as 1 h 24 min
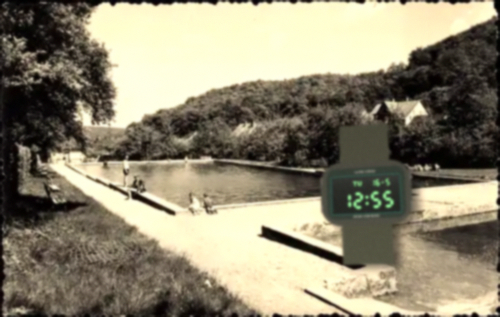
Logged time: 12 h 55 min
